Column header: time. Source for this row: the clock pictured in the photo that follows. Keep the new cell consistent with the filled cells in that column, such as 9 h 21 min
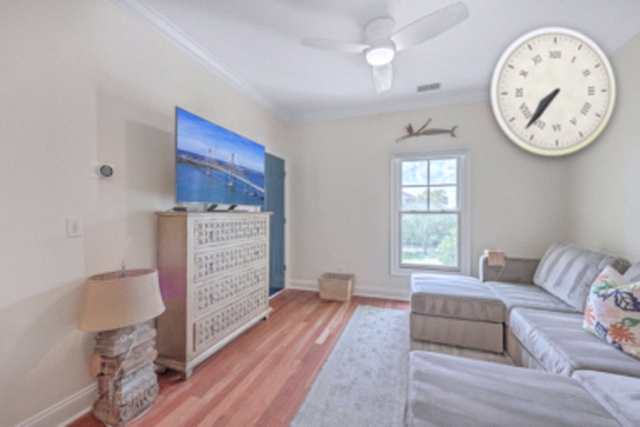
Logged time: 7 h 37 min
